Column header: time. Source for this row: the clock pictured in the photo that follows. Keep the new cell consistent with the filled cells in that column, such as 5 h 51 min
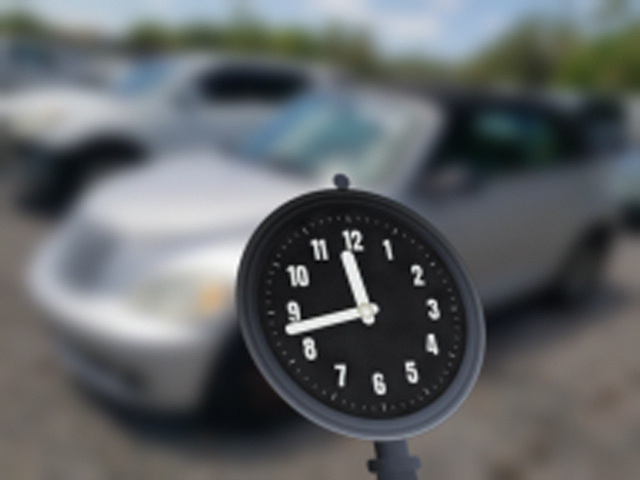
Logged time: 11 h 43 min
